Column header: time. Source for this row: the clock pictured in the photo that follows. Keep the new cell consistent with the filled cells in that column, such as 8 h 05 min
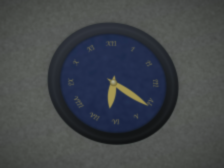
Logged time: 6 h 21 min
